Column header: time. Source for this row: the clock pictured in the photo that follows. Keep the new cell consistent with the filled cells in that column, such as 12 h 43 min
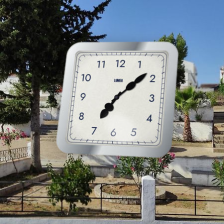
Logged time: 7 h 08 min
